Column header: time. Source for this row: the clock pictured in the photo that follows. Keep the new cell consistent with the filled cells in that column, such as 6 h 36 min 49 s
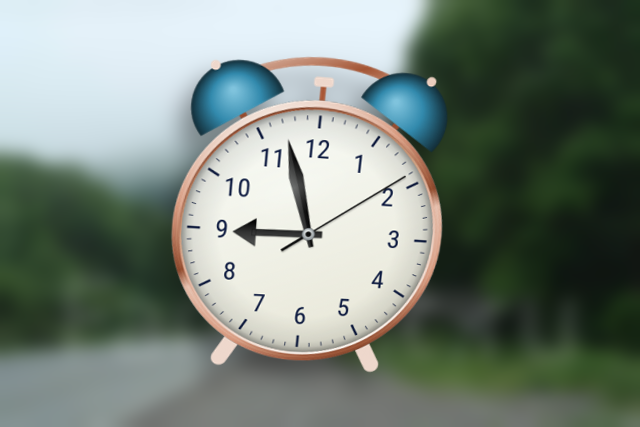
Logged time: 8 h 57 min 09 s
